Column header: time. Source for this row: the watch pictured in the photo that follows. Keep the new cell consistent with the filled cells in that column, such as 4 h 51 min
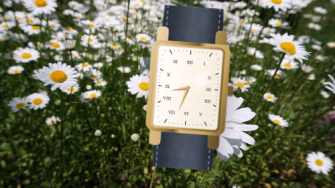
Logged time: 8 h 33 min
